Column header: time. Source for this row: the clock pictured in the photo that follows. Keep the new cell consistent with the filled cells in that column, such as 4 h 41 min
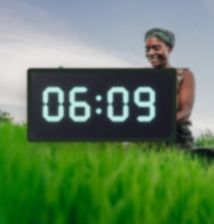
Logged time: 6 h 09 min
